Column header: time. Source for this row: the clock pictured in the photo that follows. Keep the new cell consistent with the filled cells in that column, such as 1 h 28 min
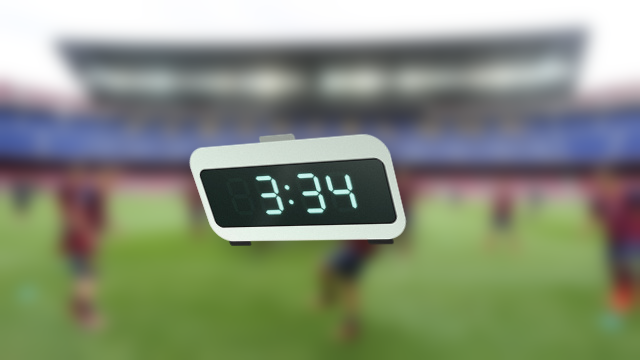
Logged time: 3 h 34 min
